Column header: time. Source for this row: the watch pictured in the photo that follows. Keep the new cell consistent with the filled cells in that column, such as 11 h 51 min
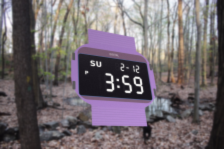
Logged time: 3 h 59 min
